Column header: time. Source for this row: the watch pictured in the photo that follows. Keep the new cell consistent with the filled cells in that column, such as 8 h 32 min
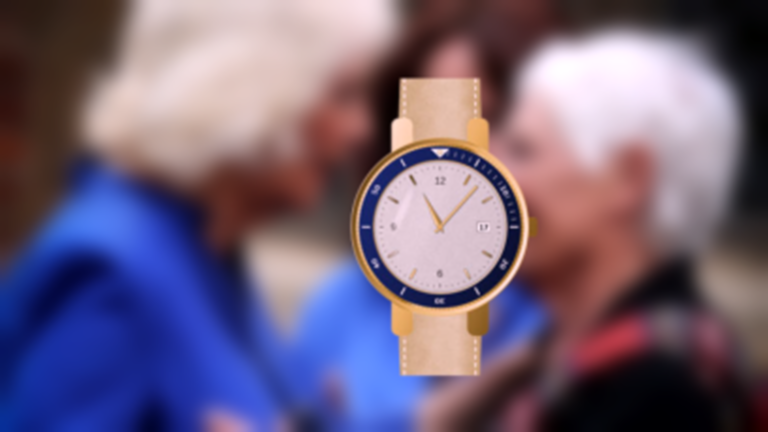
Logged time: 11 h 07 min
